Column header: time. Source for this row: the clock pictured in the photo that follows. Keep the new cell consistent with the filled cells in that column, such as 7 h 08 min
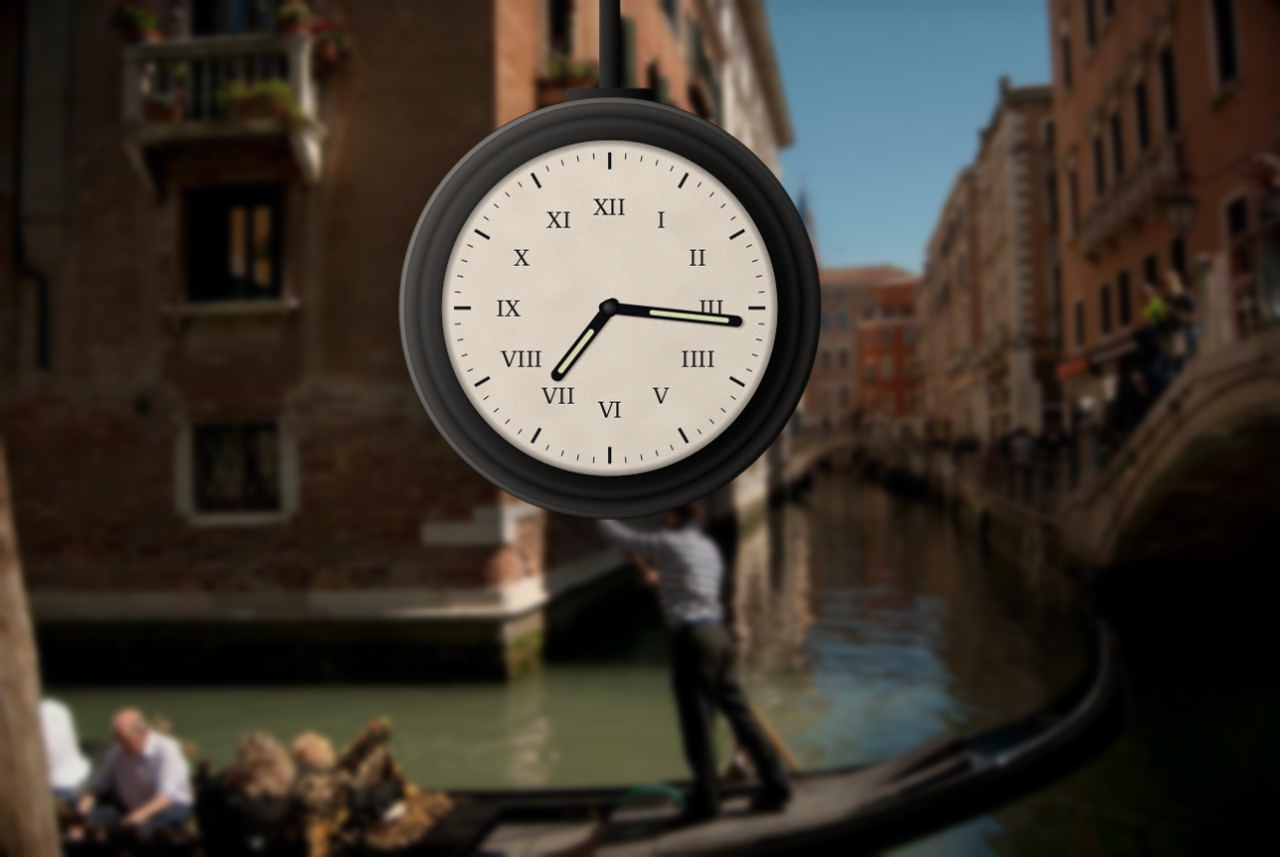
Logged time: 7 h 16 min
